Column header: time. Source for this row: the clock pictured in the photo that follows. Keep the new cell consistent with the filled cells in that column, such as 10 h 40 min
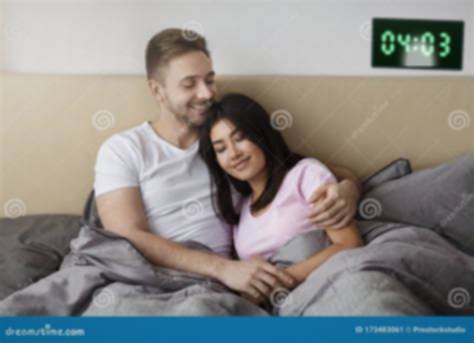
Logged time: 4 h 03 min
